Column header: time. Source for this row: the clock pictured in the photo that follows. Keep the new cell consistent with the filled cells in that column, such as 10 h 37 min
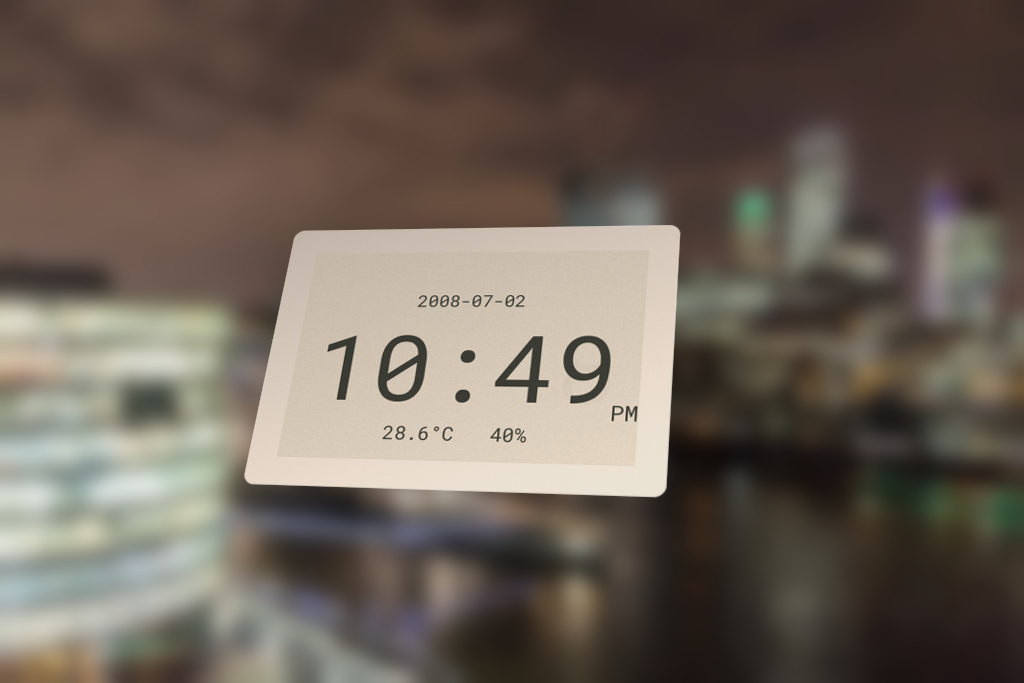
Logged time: 10 h 49 min
